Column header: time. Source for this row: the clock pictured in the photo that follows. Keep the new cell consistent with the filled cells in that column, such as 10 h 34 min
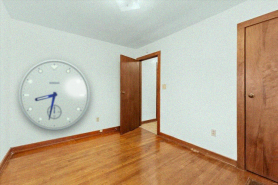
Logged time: 8 h 32 min
